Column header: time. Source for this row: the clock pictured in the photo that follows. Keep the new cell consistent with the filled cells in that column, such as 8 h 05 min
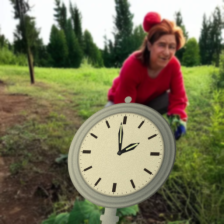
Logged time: 1 h 59 min
